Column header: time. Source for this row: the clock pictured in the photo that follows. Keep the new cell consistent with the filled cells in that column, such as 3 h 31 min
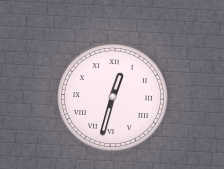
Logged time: 12 h 32 min
